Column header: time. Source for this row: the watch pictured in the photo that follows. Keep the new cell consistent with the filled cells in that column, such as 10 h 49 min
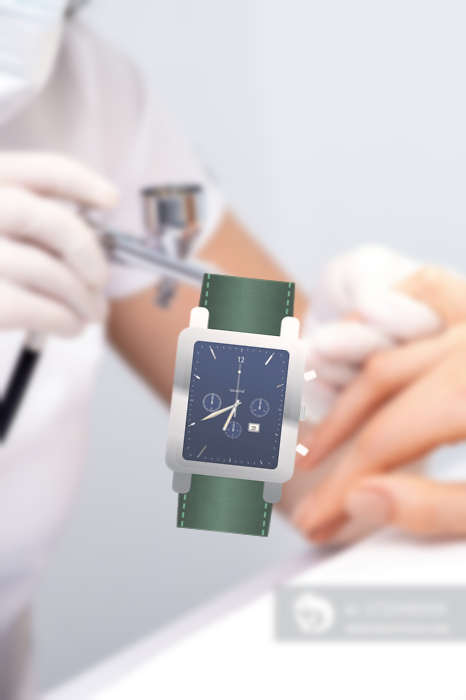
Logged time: 6 h 40 min
